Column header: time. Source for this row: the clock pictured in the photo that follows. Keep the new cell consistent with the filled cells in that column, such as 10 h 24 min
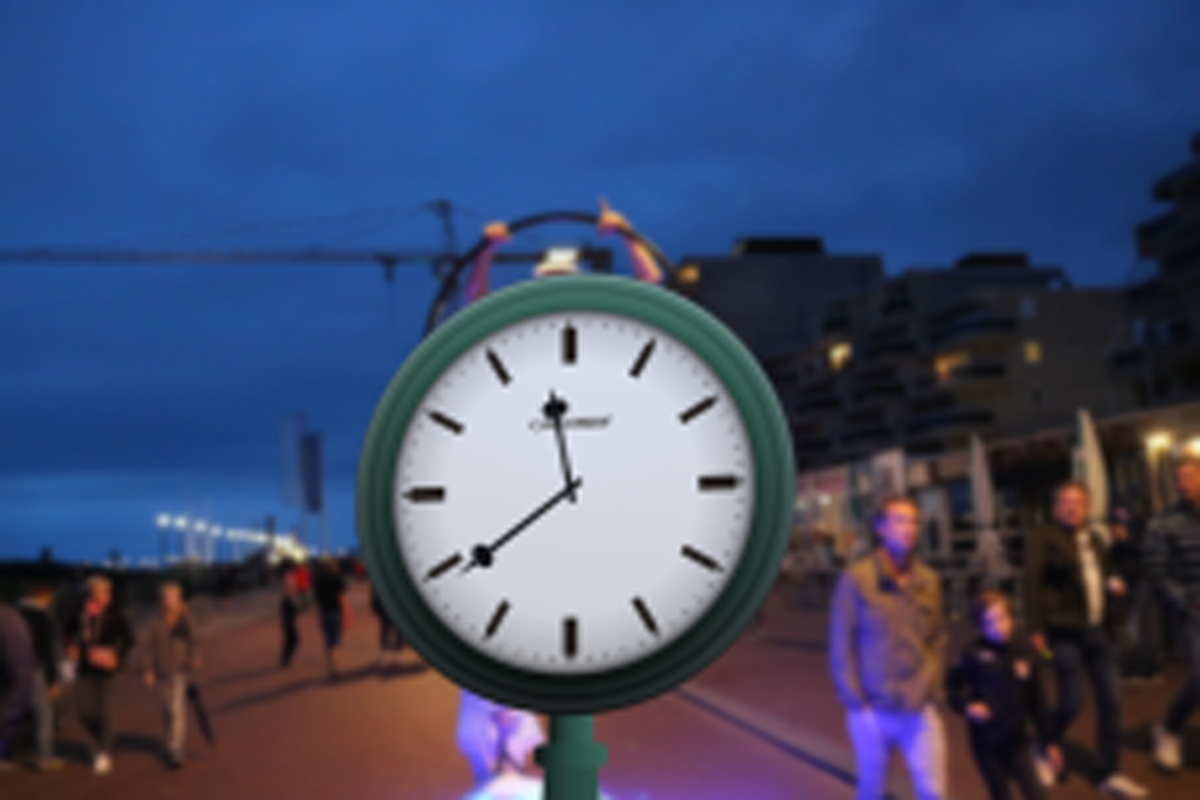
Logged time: 11 h 39 min
